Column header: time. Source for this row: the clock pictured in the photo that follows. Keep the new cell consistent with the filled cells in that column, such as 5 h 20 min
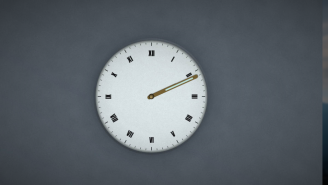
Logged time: 2 h 11 min
